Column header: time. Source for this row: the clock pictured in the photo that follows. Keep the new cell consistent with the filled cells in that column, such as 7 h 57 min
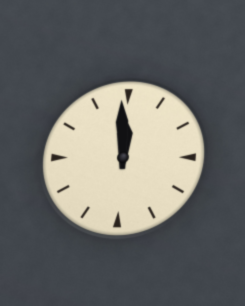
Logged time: 11 h 59 min
